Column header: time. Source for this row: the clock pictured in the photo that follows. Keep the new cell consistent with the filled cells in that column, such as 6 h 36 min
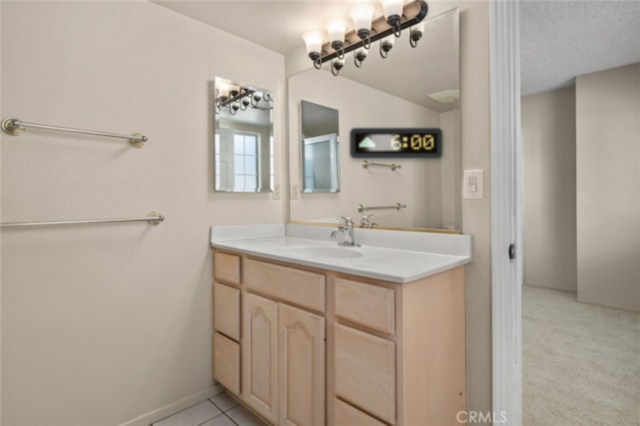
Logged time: 6 h 00 min
